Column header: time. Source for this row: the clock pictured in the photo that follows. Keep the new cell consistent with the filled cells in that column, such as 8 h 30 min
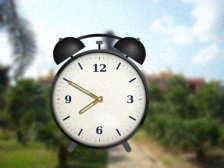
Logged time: 7 h 50 min
